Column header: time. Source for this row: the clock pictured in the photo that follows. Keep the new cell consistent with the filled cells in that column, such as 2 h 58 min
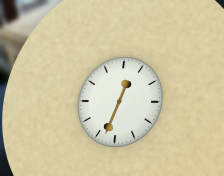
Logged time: 12 h 33 min
